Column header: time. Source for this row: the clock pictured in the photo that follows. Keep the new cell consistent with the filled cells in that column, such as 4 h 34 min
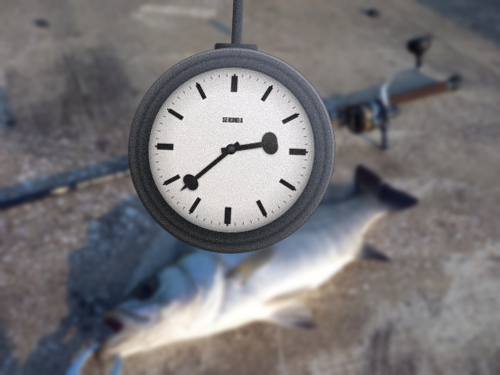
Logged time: 2 h 38 min
